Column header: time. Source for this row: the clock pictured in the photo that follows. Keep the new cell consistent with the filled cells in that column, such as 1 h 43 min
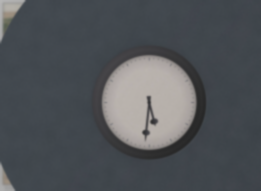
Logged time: 5 h 31 min
